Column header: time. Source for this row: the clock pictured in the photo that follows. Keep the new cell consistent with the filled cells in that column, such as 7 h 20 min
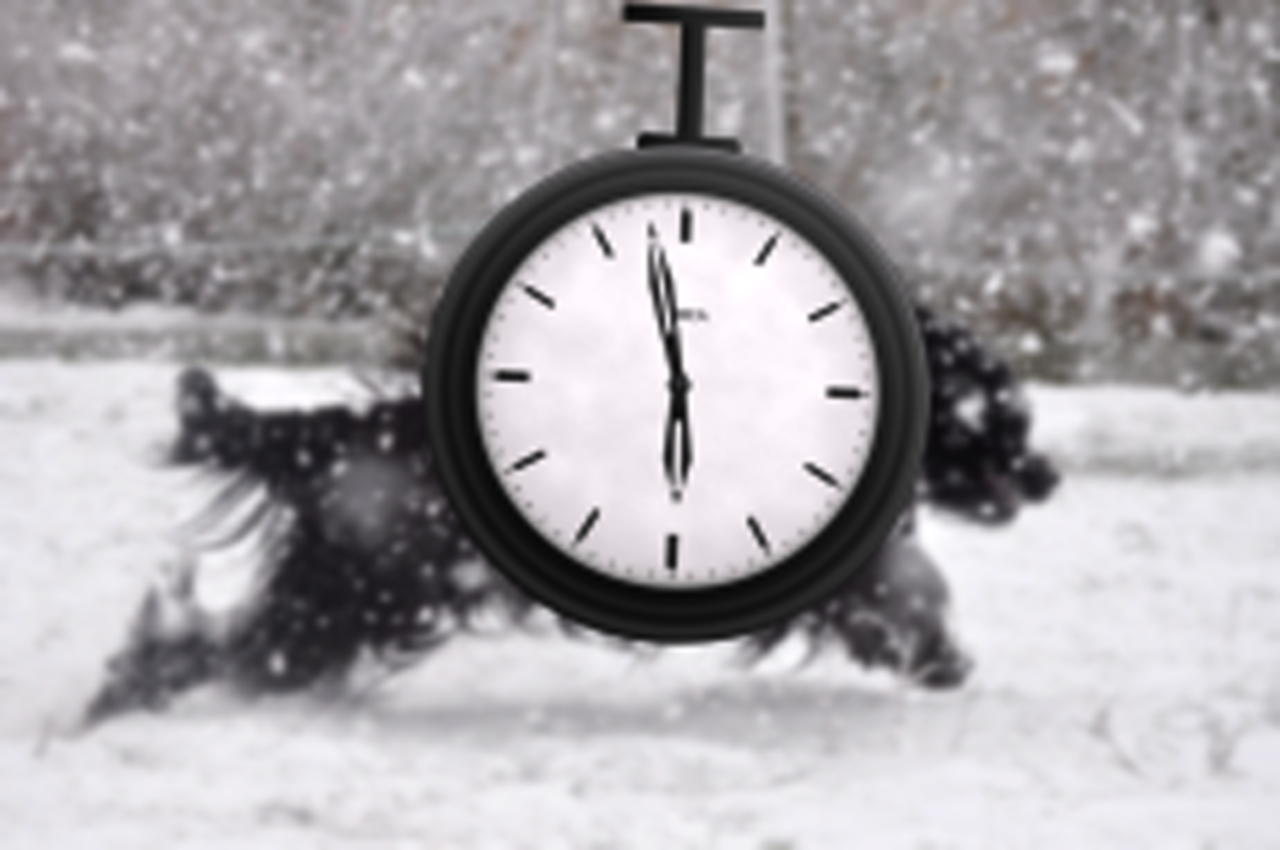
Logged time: 5 h 58 min
